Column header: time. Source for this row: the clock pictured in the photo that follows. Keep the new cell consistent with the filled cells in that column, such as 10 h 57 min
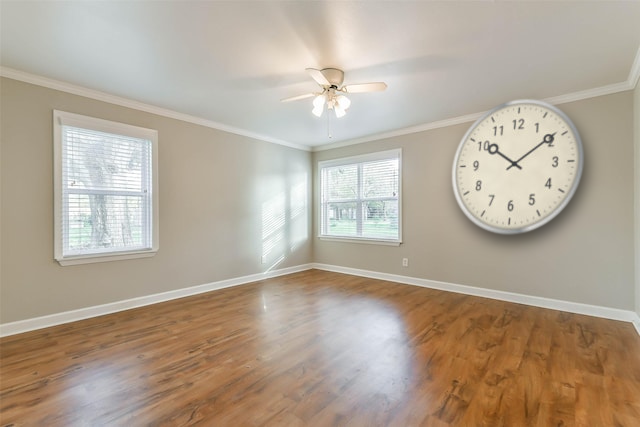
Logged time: 10 h 09 min
